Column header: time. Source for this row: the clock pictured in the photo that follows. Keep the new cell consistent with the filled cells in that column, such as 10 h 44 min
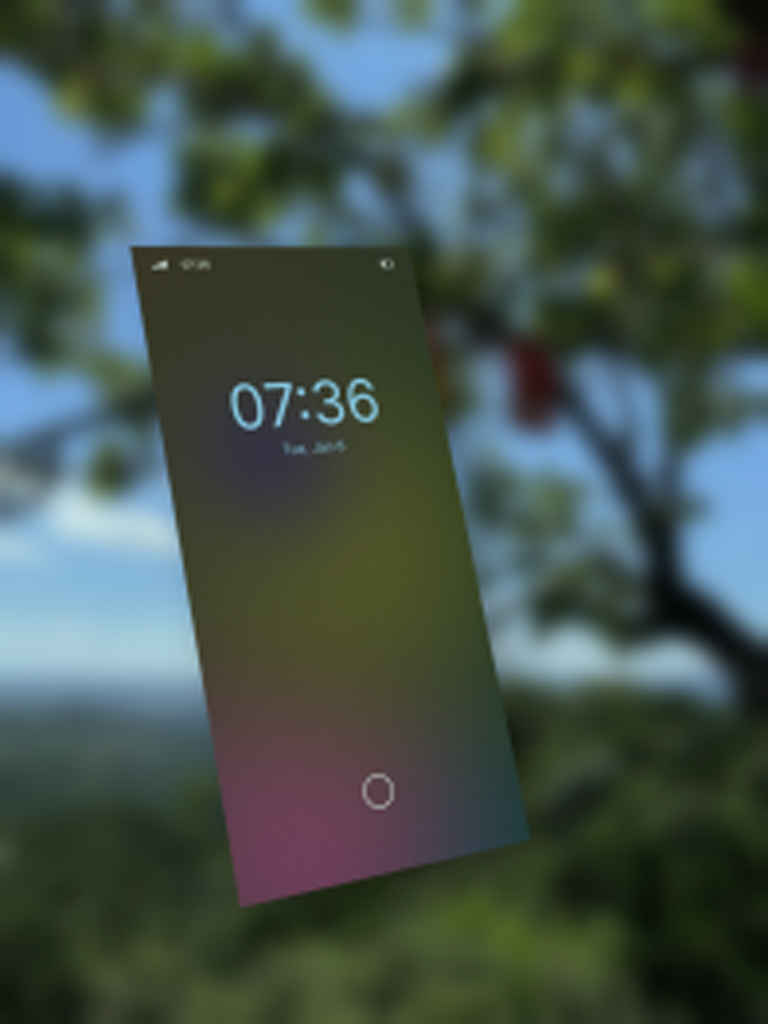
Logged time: 7 h 36 min
